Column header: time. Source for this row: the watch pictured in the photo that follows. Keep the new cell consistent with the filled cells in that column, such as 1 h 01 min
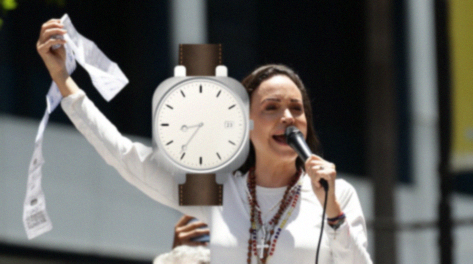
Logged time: 8 h 36 min
